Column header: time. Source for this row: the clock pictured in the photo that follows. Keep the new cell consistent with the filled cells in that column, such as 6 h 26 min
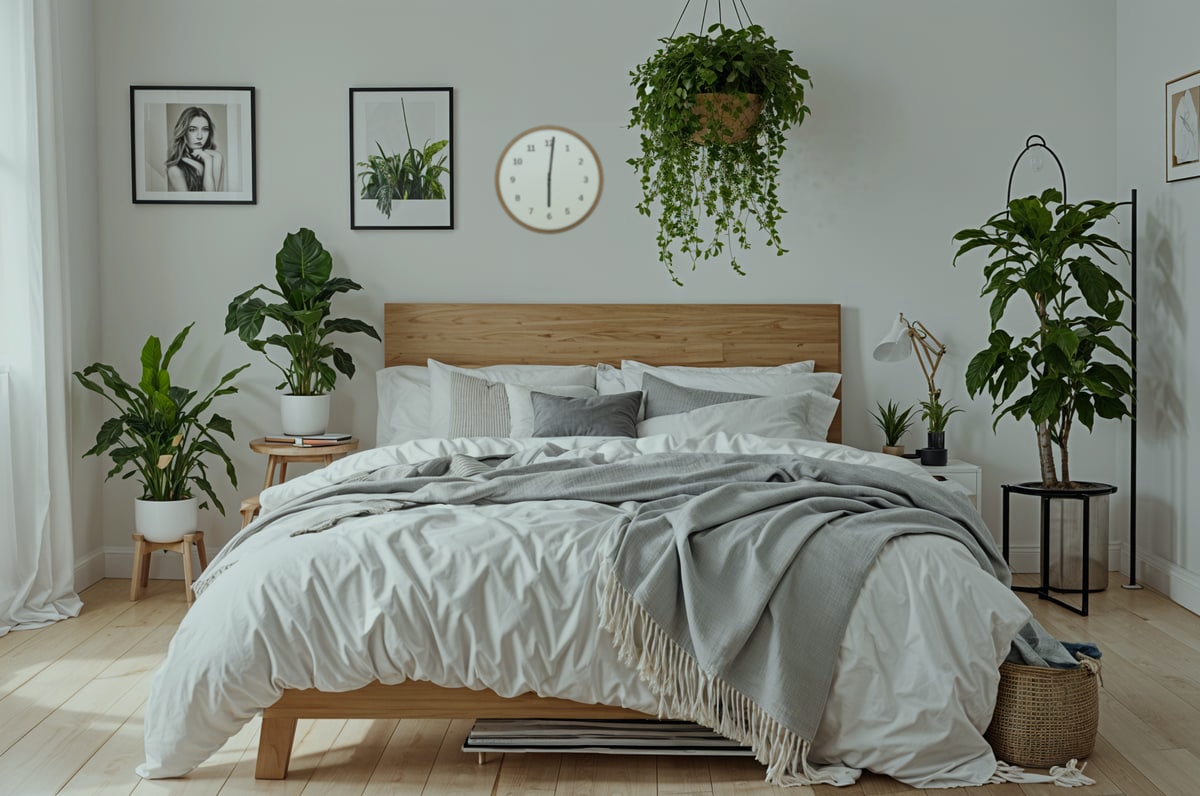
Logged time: 6 h 01 min
